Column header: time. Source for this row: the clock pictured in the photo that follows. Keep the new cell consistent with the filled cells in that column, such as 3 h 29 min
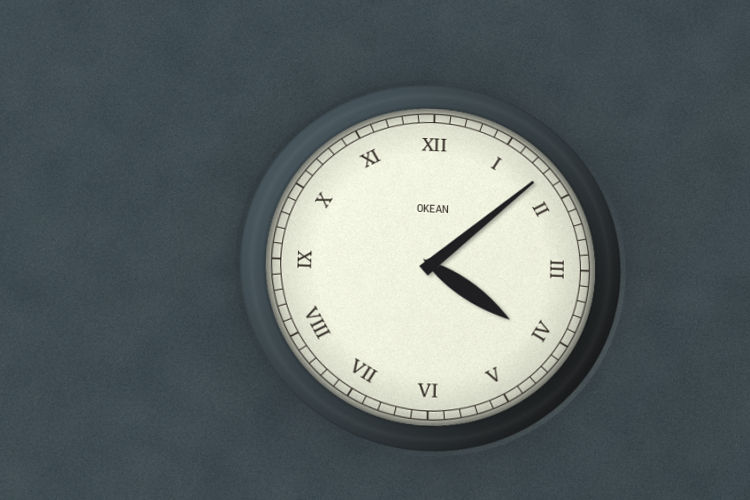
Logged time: 4 h 08 min
